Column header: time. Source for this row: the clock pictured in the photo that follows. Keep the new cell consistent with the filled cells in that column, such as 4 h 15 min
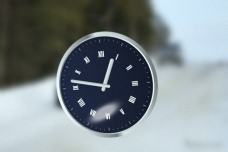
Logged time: 12 h 47 min
